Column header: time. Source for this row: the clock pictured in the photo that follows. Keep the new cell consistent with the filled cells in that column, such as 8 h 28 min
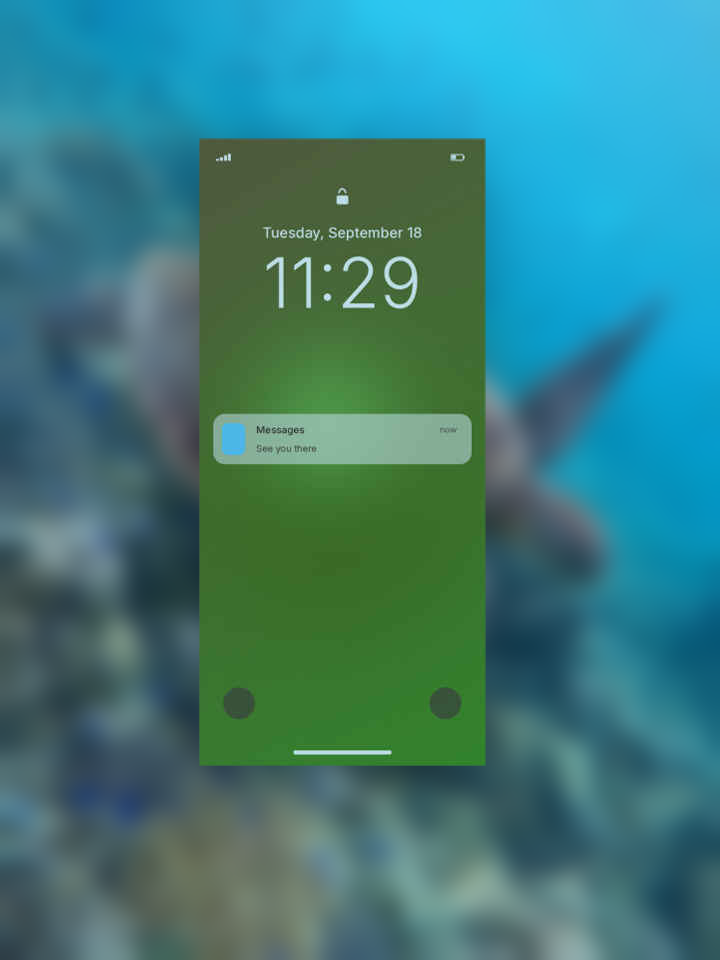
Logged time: 11 h 29 min
